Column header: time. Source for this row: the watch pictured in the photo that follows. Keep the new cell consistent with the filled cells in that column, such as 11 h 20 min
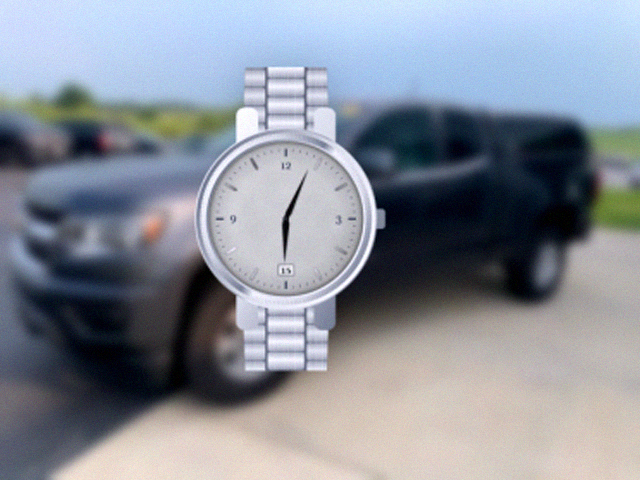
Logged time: 6 h 04 min
